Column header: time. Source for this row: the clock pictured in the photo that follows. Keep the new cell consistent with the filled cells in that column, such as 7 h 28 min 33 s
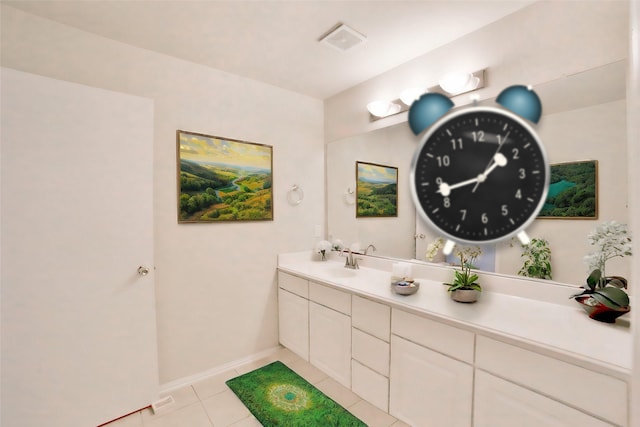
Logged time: 1 h 43 min 06 s
